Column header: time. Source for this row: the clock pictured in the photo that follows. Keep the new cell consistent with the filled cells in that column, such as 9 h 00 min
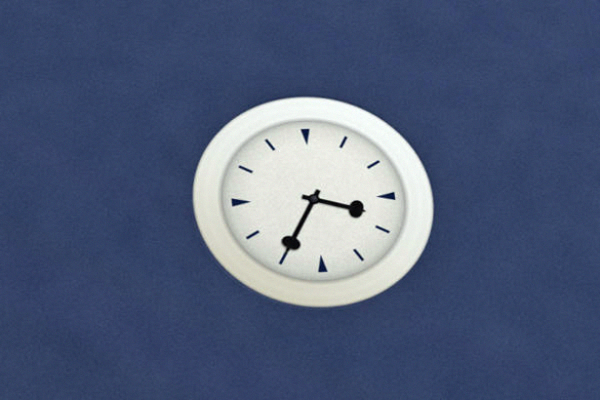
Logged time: 3 h 35 min
